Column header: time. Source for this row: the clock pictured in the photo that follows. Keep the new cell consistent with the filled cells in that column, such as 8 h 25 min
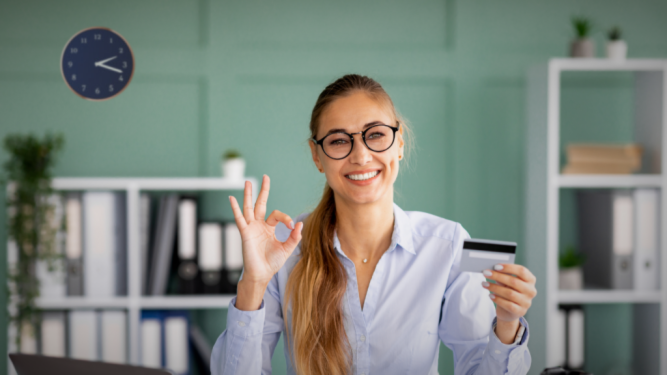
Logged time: 2 h 18 min
